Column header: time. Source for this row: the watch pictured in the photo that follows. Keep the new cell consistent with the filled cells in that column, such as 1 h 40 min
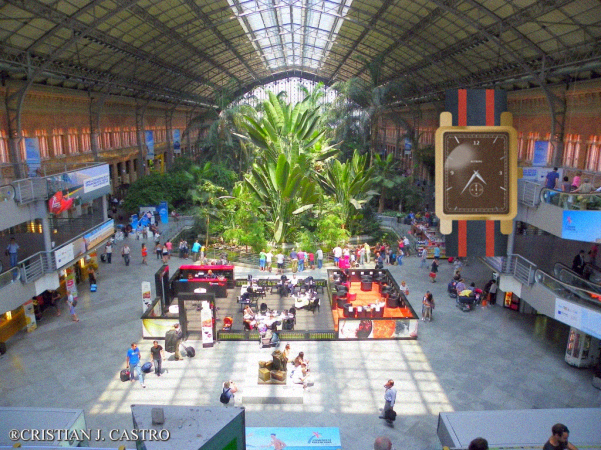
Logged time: 4 h 36 min
